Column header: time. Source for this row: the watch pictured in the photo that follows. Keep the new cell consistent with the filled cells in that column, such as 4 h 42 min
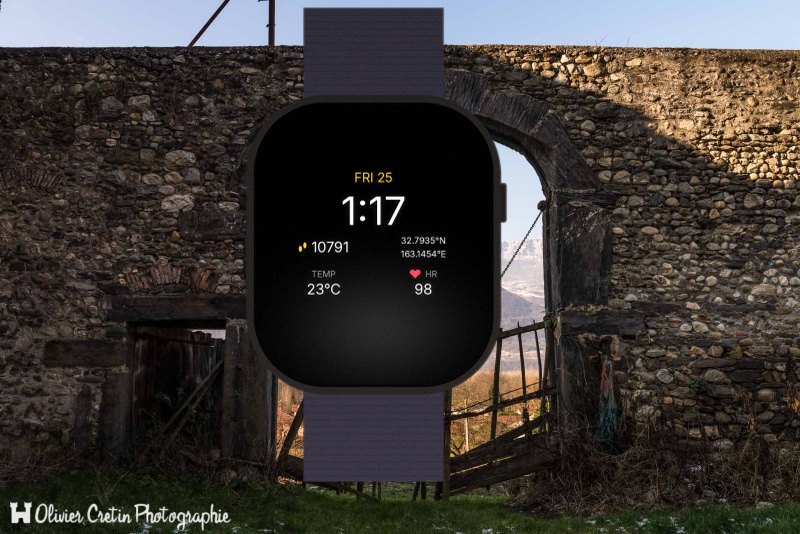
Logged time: 1 h 17 min
